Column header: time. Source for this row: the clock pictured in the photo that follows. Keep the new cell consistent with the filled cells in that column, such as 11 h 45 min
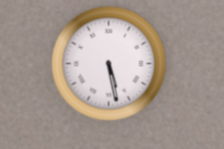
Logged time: 5 h 28 min
